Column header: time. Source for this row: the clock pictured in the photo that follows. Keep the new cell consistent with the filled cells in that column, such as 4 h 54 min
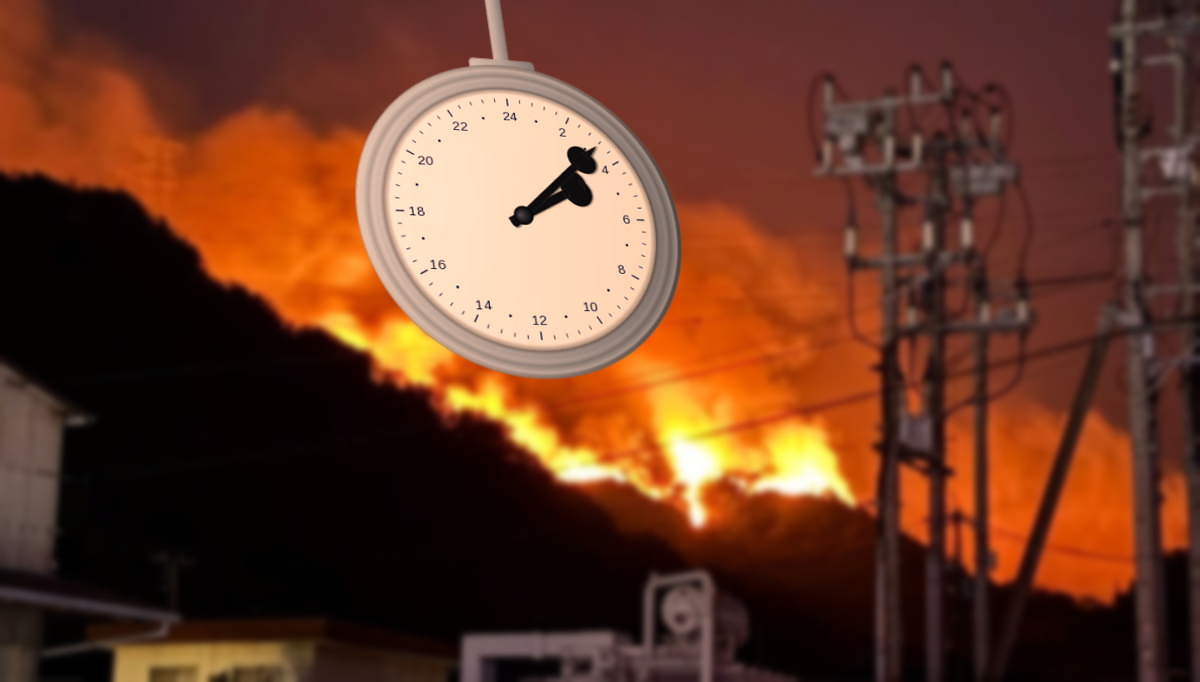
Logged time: 4 h 08 min
